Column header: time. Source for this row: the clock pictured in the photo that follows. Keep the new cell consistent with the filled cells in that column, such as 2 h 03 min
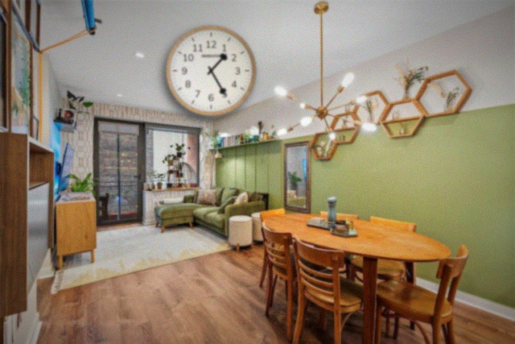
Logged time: 1 h 25 min
